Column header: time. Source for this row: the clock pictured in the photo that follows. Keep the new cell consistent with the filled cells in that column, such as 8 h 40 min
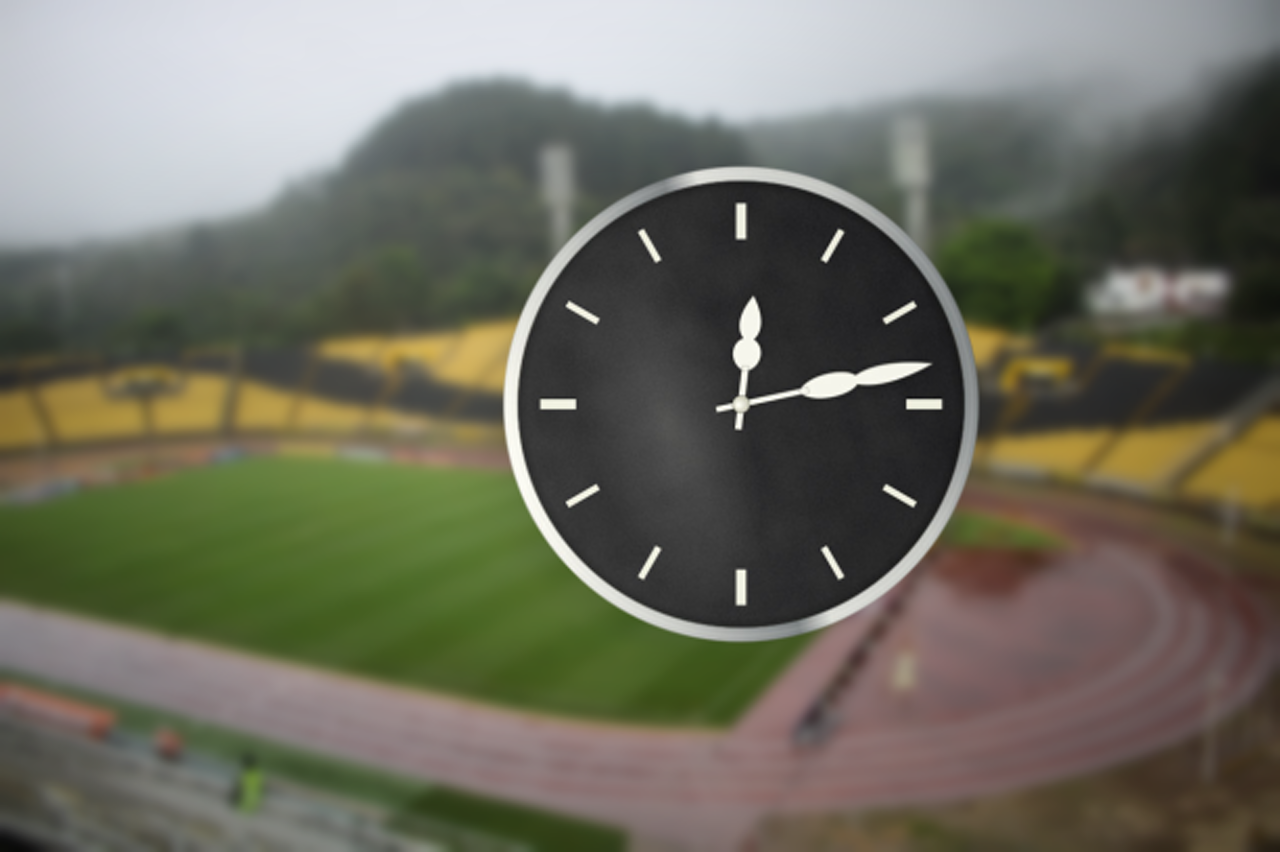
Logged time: 12 h 13 min
